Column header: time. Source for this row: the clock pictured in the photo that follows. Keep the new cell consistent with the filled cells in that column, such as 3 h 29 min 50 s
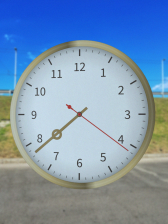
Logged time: 7 h 38 min 21 s
